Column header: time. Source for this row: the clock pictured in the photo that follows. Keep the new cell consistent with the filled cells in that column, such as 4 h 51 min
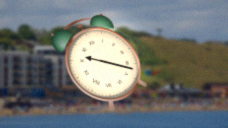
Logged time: 10 h 22 min
